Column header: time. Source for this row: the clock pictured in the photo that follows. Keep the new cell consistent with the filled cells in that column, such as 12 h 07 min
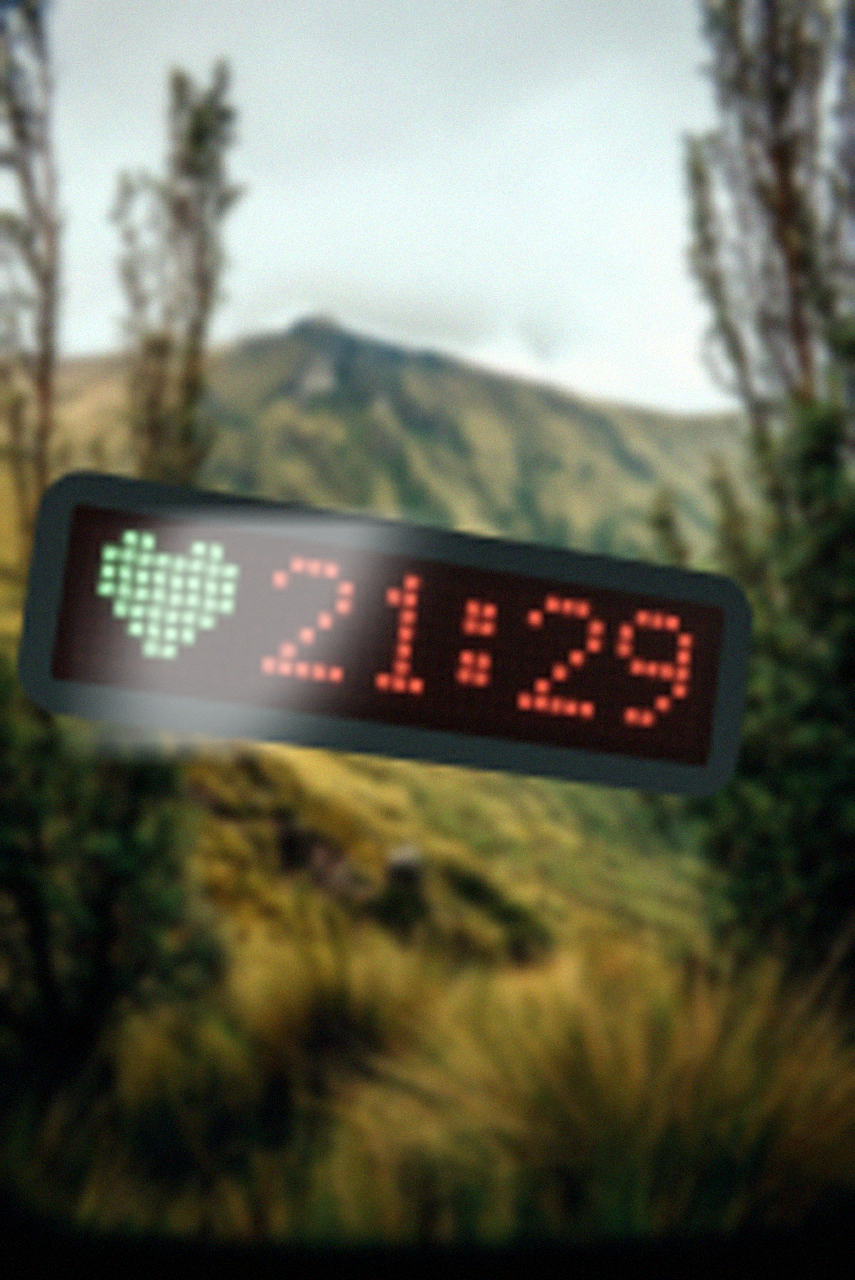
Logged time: 21 h 29 min
